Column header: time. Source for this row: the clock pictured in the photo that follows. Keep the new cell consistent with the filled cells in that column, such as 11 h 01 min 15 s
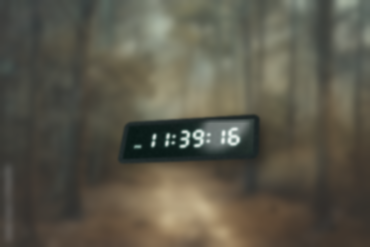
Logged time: 11 h 39 min 16 s
